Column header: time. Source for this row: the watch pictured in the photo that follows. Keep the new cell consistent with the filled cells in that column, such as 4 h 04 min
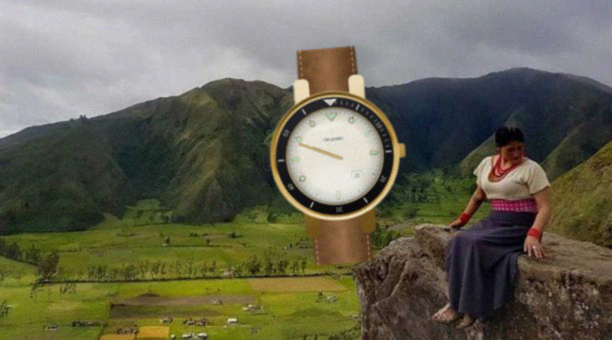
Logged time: 9 h 49 min
